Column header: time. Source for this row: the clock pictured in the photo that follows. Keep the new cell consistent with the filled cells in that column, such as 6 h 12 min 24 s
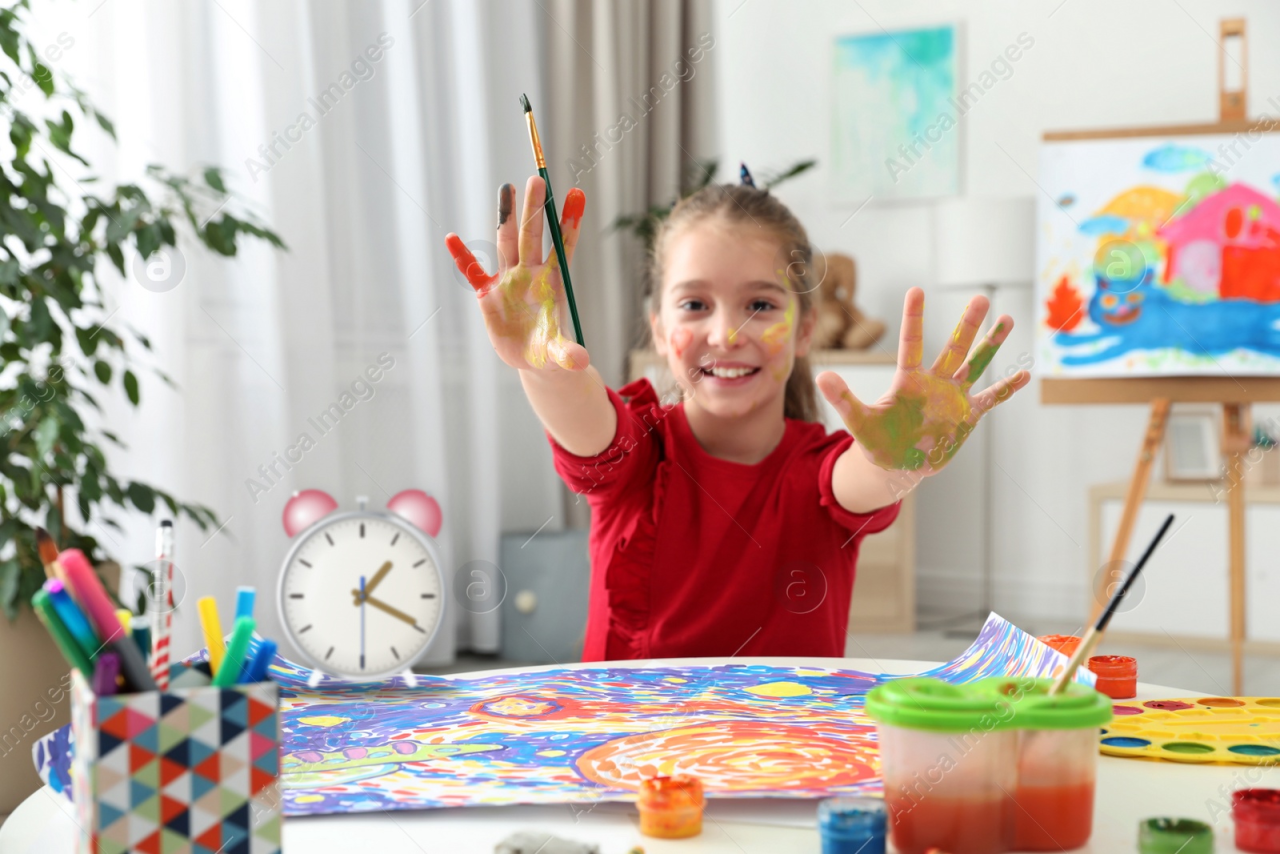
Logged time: 1 h 19 min 30 s
